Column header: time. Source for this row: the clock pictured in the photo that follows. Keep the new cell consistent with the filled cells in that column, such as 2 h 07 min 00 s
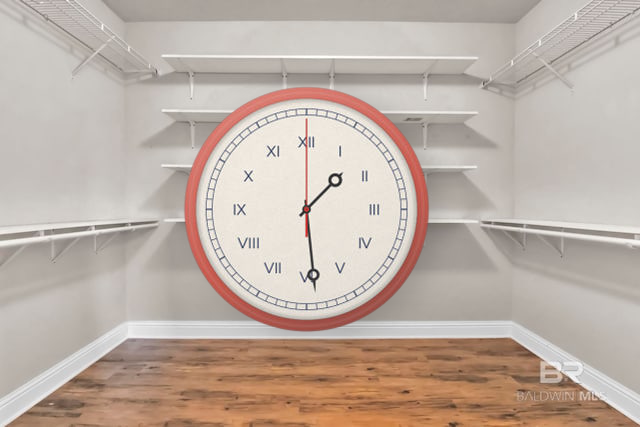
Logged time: 1 h 29 min 00 s
